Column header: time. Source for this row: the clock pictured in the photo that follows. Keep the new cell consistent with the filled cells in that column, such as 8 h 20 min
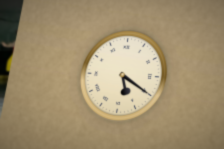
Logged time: 5 h 20 min
